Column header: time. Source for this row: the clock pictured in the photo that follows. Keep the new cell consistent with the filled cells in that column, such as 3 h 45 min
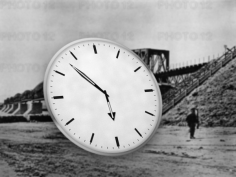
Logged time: 5 h 53 min
